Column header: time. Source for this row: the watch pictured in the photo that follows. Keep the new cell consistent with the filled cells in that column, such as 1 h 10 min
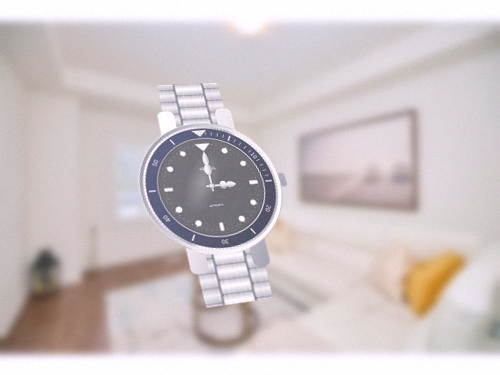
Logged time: 3 h 00 min
